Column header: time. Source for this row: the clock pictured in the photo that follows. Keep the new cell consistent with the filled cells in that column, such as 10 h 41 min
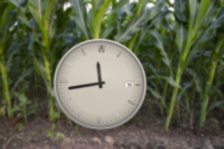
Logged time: 11 h 43 min
